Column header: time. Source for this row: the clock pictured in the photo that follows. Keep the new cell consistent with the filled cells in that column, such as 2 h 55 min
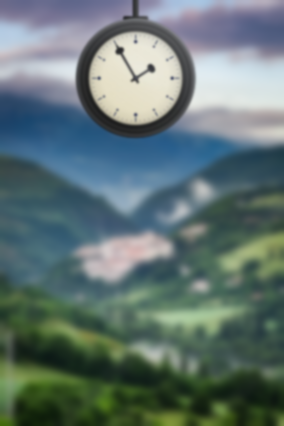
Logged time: 1 h 55 min
